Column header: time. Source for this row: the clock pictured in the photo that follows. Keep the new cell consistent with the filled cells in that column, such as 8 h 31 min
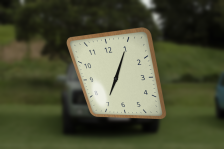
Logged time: 7 h 05 min
